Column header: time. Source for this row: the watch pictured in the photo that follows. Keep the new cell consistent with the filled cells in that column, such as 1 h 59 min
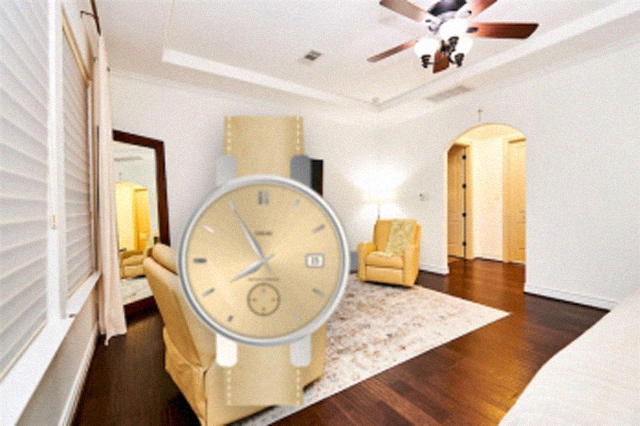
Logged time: 7 h 55 min
